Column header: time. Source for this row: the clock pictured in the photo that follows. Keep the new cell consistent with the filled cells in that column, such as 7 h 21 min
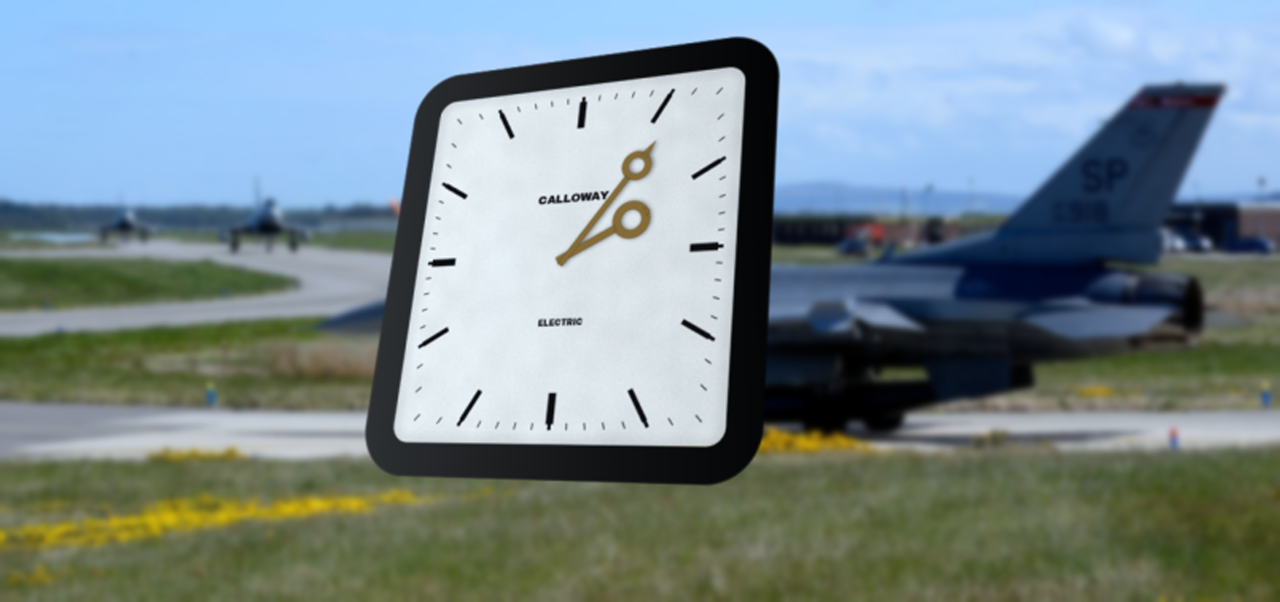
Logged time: 2 h 06 min
